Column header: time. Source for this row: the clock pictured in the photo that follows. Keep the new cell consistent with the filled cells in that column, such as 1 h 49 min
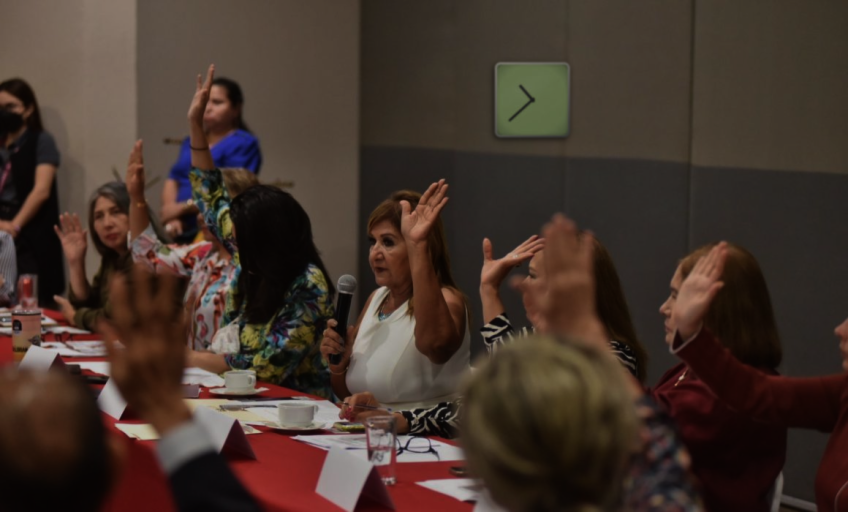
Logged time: 10 h 38 min
